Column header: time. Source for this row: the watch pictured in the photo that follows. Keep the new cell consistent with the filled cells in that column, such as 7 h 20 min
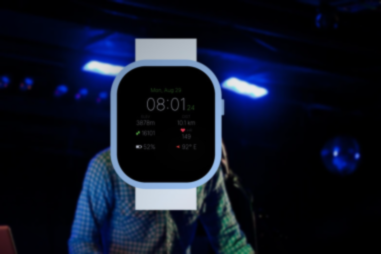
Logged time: 8 h 01 min
